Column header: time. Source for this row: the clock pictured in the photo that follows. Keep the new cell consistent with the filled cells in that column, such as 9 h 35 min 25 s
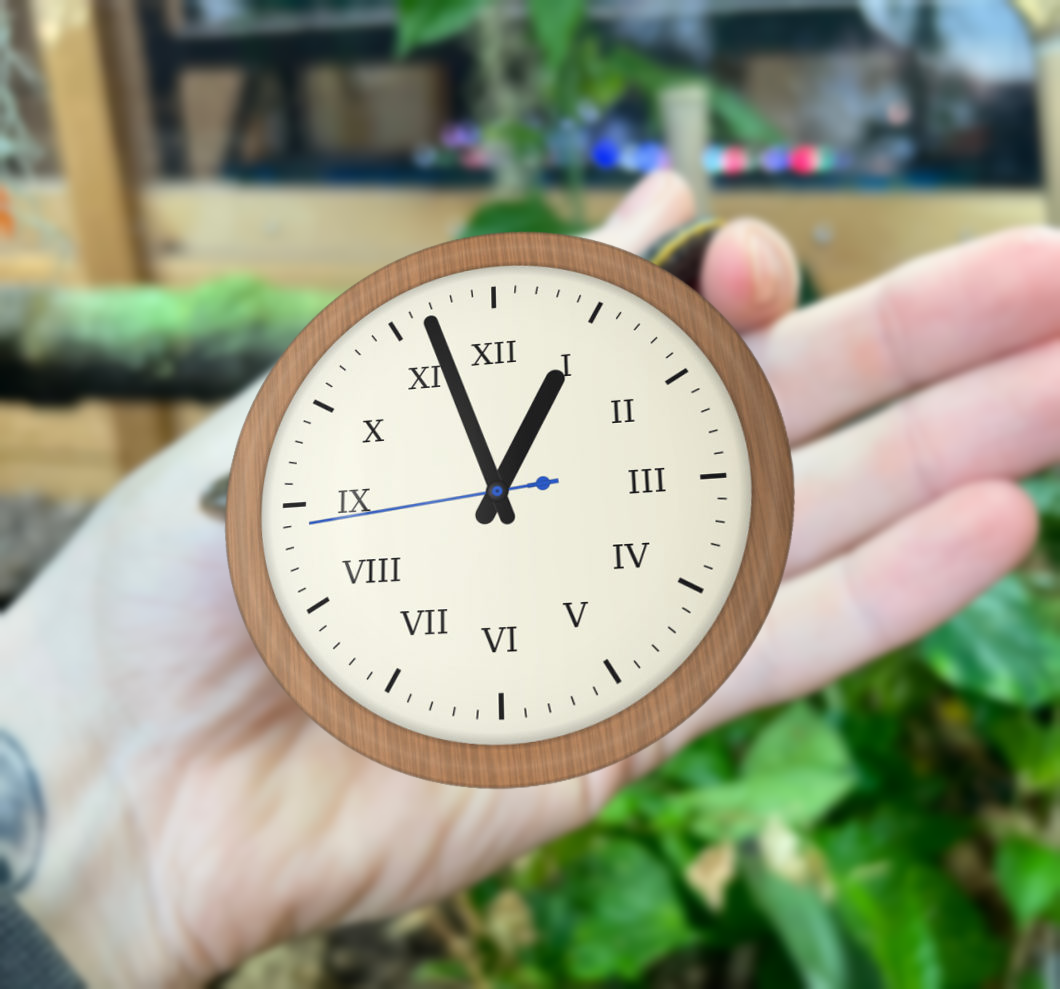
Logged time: 12 h 56 min 44 s
